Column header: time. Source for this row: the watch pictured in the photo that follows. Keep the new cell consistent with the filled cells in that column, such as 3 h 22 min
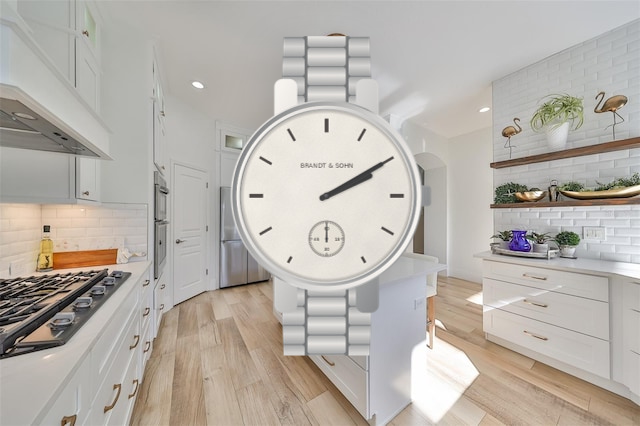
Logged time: 2 h 10 min
